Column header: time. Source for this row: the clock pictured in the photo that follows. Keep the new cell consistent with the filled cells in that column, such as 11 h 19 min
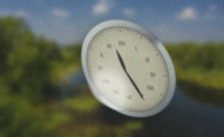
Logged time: 11 h 25 min
